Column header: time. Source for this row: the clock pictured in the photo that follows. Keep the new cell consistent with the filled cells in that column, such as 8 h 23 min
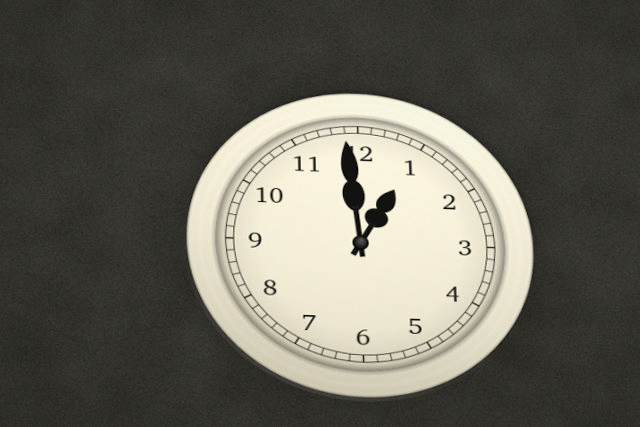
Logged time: 12 h 59 min
